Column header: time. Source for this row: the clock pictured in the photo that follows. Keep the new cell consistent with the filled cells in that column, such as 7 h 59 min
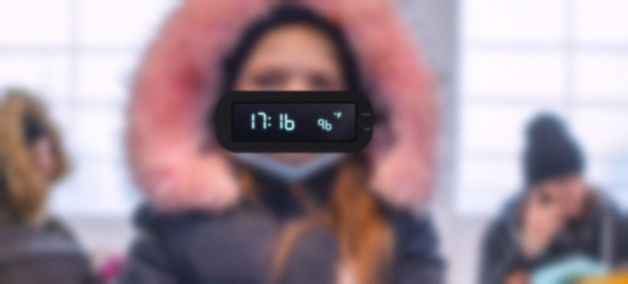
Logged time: 17 h 16 min
